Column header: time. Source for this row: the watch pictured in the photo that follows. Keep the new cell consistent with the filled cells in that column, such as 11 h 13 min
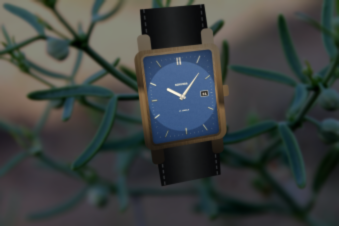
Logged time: 10 h 07 min
